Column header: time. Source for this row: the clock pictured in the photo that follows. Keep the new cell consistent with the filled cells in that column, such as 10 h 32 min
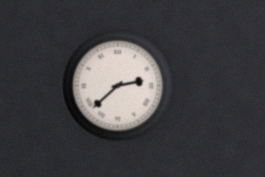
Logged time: 2 h 38 min
